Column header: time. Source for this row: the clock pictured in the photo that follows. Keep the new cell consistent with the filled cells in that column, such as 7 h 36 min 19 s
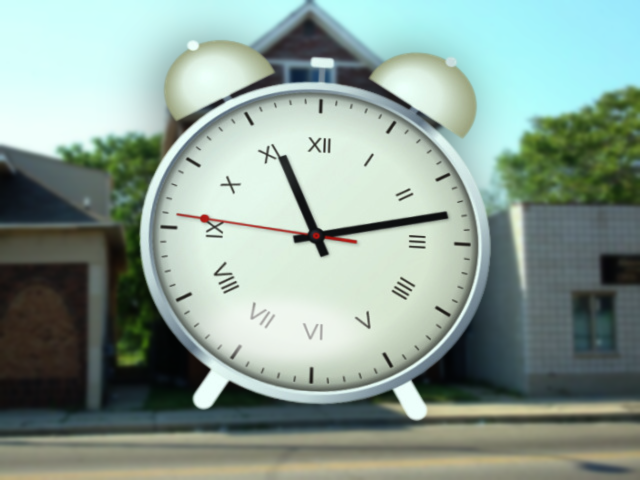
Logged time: 11 h 12 min 46 s
